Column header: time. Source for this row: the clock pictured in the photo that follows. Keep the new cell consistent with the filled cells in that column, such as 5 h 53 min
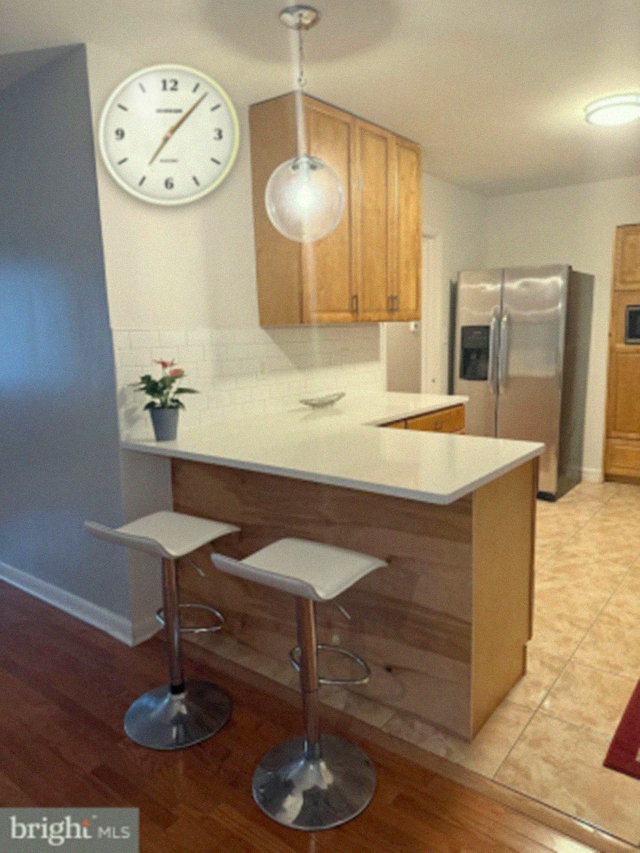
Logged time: 7 h 07 min
